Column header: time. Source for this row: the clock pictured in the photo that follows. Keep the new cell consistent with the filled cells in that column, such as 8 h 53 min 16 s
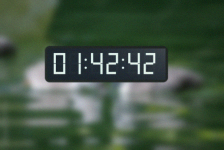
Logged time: 1 h 42 min 42 s
